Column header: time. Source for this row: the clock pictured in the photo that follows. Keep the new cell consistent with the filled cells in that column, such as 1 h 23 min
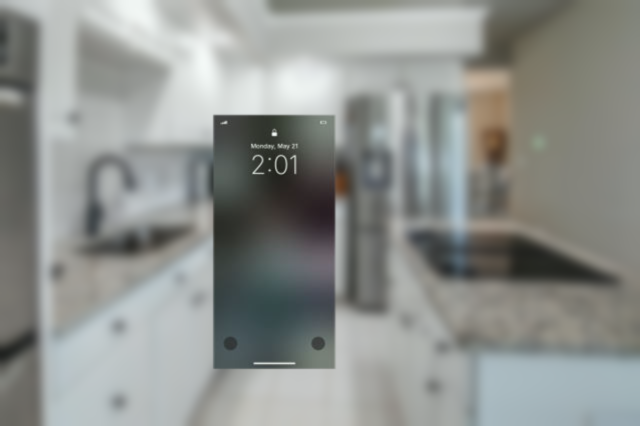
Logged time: 2 h 01 min
